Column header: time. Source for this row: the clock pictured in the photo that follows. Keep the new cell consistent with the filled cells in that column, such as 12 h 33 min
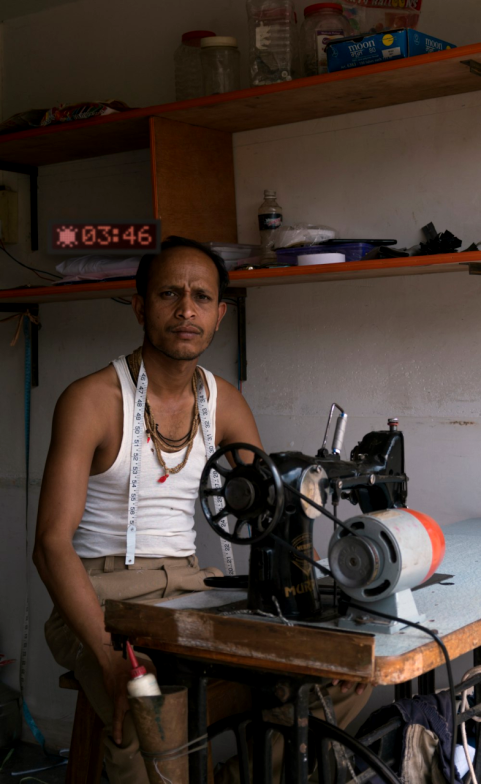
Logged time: 3 h 46 min
